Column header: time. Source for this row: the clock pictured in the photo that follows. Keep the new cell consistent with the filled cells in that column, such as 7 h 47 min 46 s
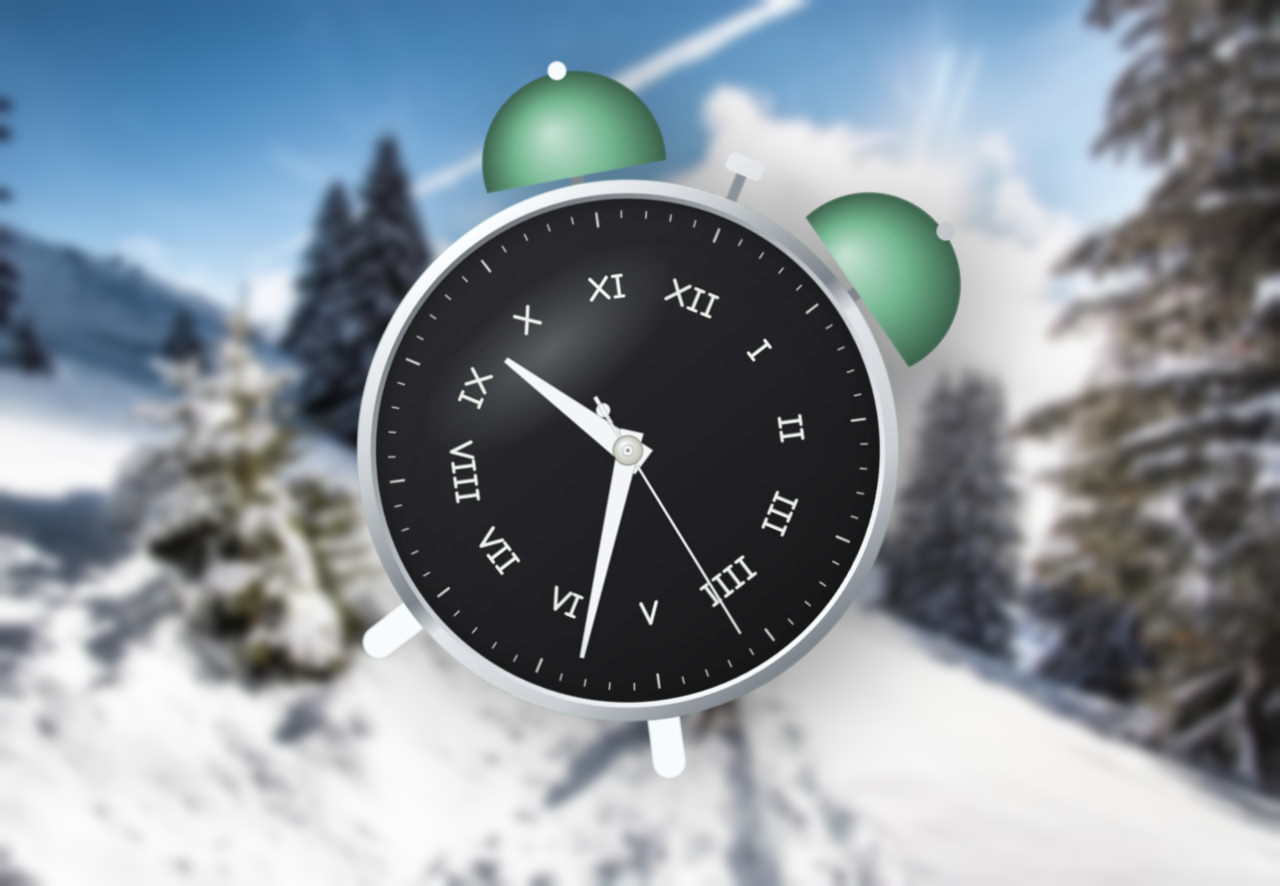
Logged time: 9 h 28 min 21 s
